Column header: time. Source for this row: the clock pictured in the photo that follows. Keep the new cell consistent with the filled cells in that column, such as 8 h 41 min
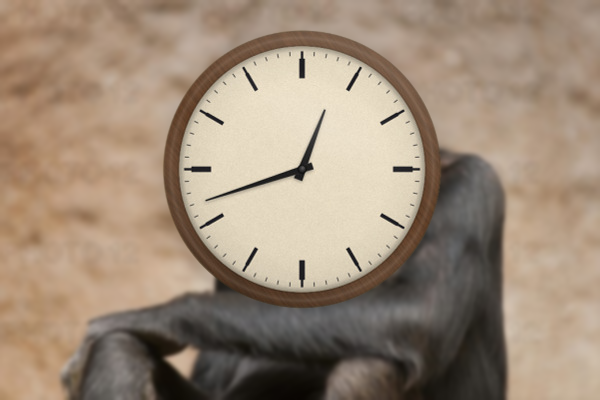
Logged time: 12 h 42 min
